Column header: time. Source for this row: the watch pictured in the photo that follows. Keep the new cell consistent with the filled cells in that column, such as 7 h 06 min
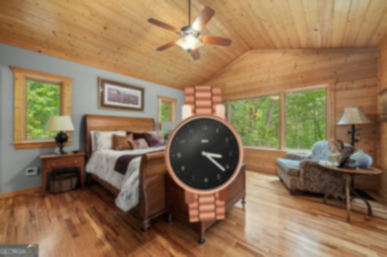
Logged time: 3 h 22 min
